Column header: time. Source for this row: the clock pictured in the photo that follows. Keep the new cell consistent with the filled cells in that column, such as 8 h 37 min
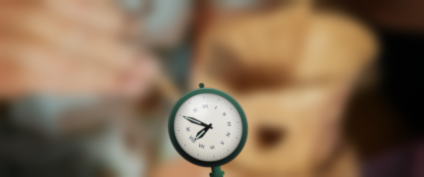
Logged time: 7 h 50 min
